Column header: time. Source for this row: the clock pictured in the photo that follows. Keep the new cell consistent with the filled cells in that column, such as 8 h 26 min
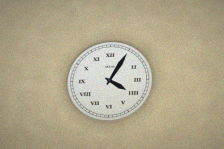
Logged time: 4 h 05 min
